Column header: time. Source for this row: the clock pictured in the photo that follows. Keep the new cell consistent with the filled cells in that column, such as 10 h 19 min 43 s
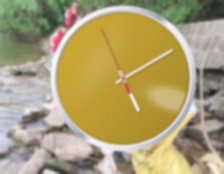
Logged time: 5 h 09 min 56 s
